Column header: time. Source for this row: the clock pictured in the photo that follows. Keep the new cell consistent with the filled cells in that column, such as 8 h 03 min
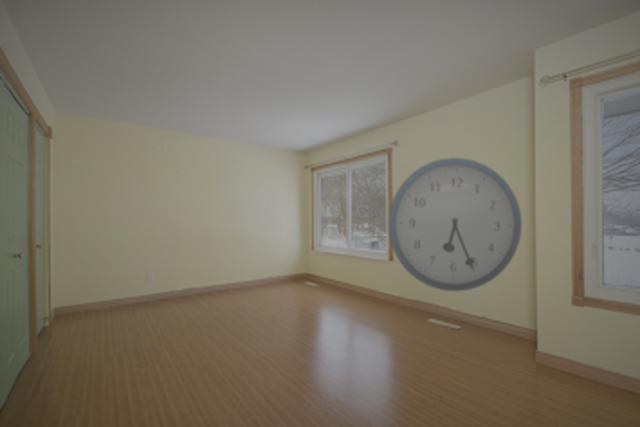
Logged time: 6 h 26 min
